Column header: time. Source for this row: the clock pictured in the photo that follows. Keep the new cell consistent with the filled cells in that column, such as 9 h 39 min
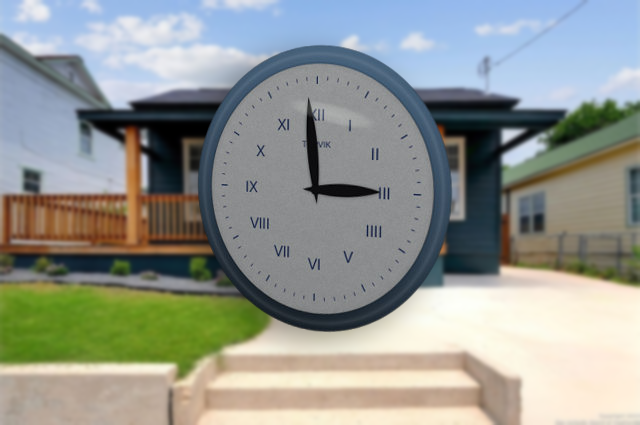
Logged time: 2 h 59 min
